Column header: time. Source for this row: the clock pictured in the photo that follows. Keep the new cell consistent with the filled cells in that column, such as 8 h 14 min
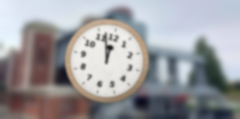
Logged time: 11 h 57 min
